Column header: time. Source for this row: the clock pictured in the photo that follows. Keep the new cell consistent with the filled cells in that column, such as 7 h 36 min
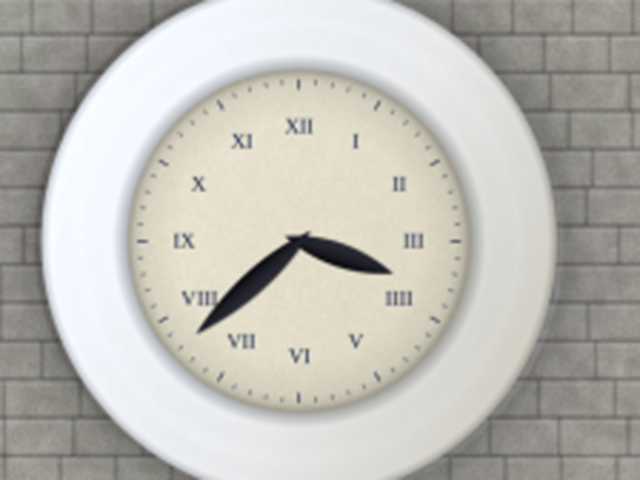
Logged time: 3 h 38 min
